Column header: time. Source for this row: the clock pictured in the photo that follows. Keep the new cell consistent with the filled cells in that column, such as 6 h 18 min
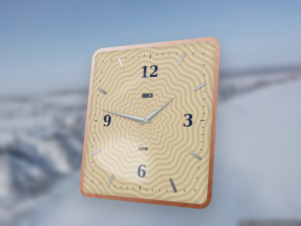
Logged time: 1 h 47 min
